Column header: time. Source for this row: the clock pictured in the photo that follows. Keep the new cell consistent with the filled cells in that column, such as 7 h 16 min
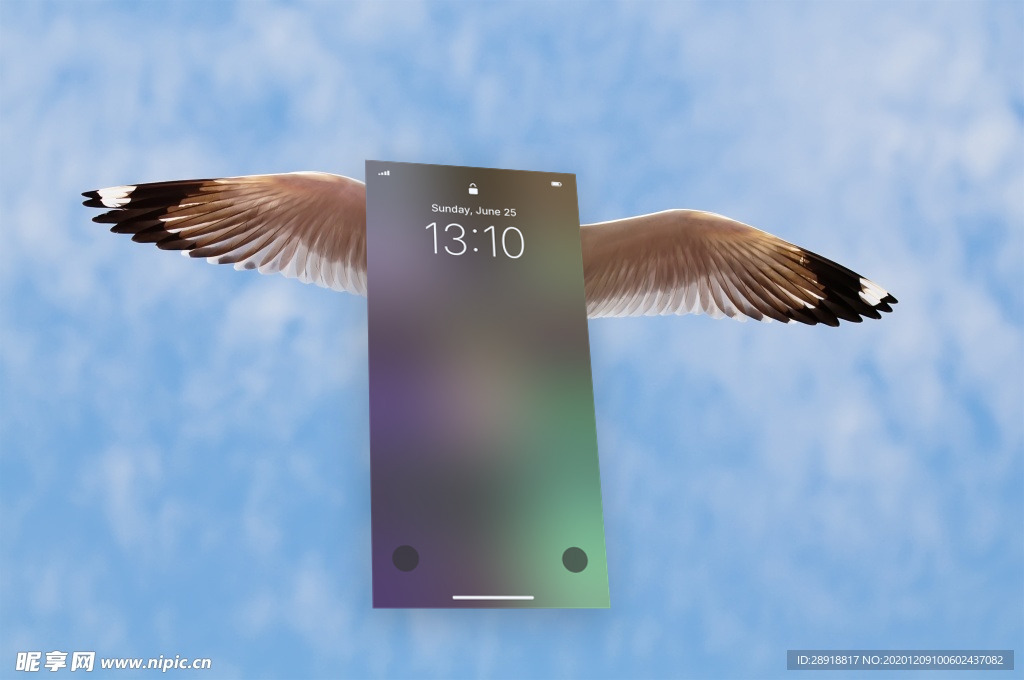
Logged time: 13 h 10 min
